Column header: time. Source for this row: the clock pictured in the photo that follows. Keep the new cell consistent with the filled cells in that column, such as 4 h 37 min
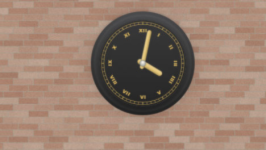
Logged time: 4 h 02 min
